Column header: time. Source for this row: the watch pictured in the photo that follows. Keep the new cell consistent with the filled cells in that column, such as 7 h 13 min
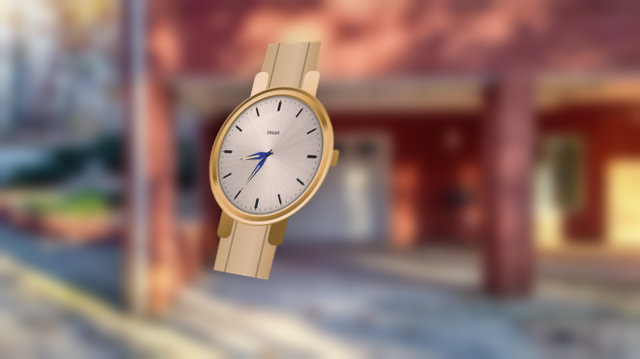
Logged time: 8 h 35 min
